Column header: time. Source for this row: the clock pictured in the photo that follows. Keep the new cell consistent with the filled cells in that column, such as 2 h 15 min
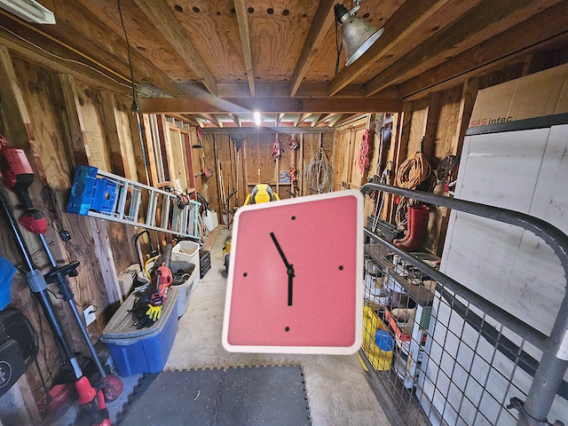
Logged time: 5 h 55 min
